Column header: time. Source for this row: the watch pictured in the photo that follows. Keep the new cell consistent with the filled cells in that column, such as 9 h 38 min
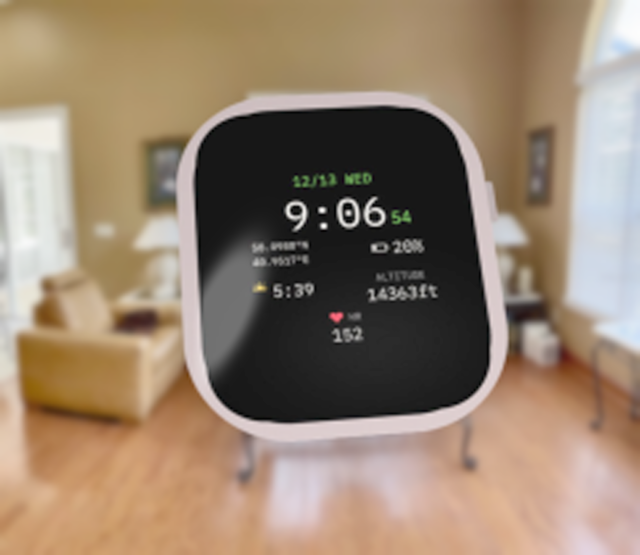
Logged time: 9 h 06 min
